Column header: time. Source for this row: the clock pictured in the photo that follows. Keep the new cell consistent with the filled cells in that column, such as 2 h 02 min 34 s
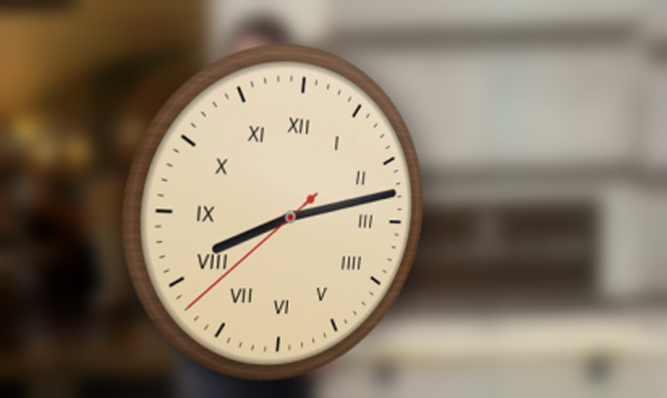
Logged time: 8 h 12 min 38 s
